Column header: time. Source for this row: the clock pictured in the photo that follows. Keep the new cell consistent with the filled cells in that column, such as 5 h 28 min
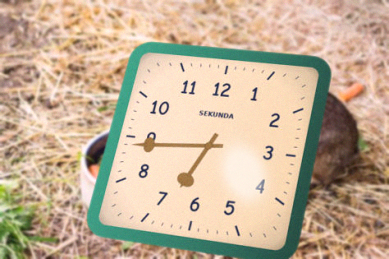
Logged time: 6 h 44 min
